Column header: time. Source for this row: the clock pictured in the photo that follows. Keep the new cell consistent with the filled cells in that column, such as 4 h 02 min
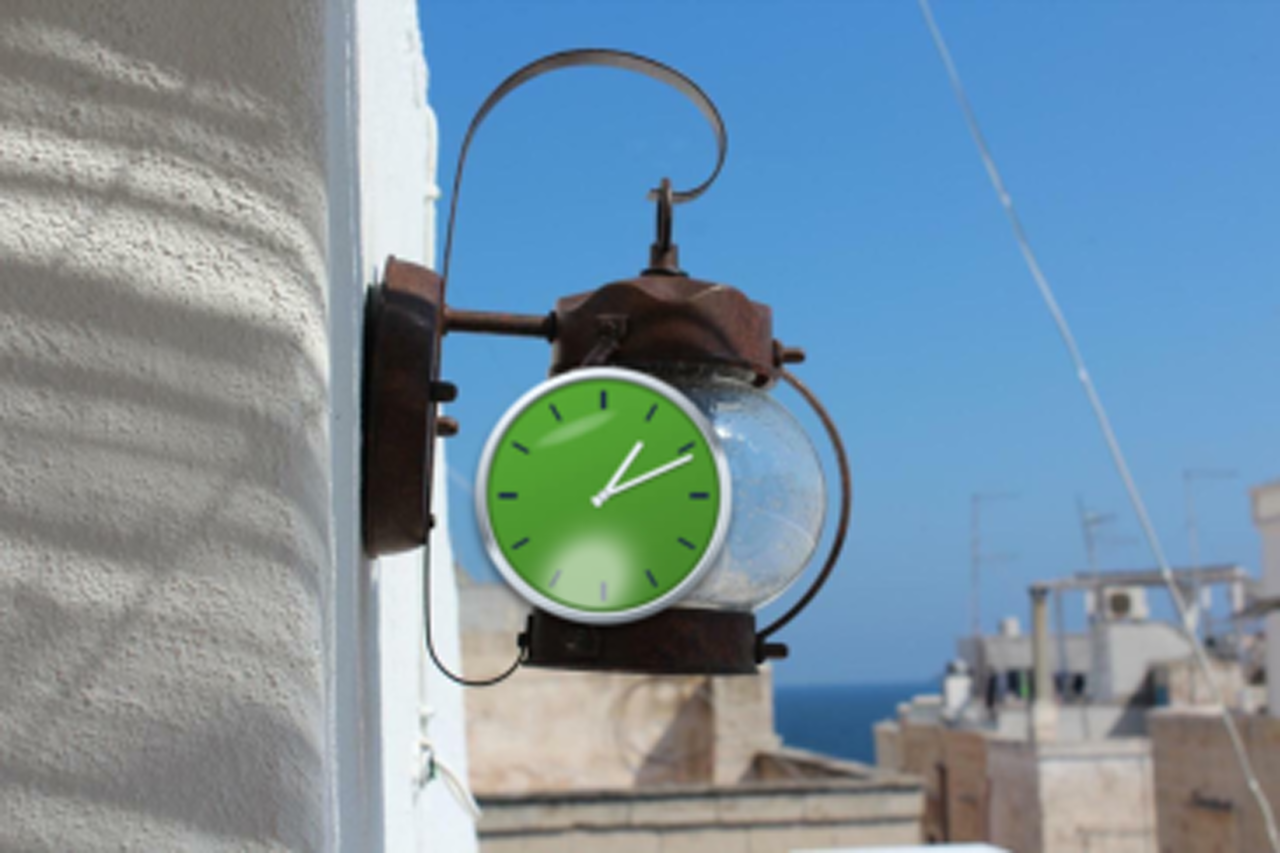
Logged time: 1 h 11 min
